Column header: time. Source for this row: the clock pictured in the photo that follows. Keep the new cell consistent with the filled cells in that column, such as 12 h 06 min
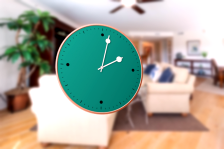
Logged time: 2 h 02 min
